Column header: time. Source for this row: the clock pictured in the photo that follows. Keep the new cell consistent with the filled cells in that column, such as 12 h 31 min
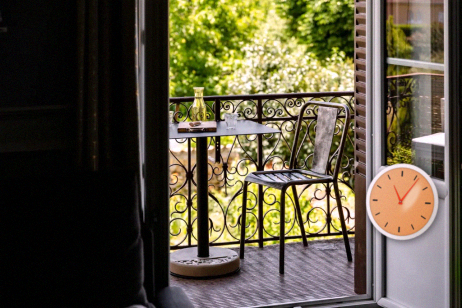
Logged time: 11 h 06 min
